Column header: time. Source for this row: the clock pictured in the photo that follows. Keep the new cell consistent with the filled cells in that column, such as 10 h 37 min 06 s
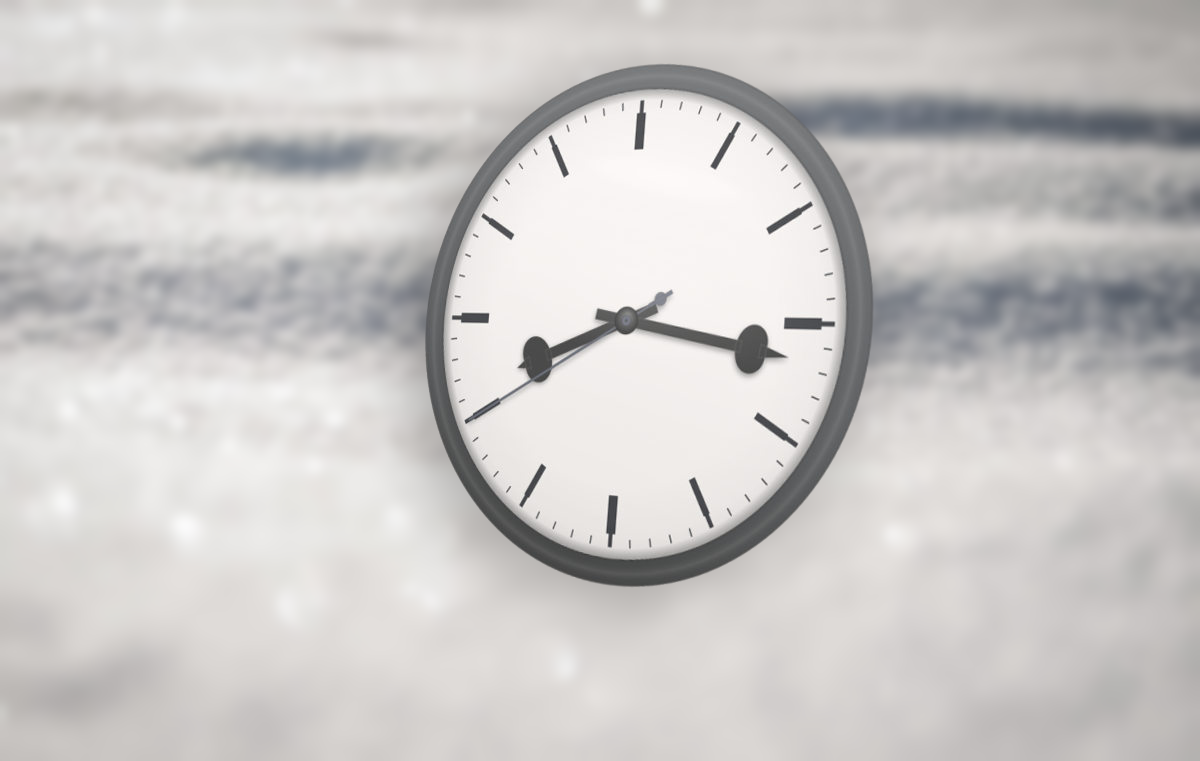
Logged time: 8 h 16 min 40 s
